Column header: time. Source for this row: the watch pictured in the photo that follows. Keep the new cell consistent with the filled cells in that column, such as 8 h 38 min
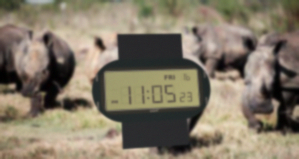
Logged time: 11 h 05 min
